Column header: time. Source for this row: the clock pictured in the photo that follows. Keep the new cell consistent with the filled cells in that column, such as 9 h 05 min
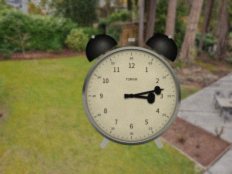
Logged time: 3 h 13 min
